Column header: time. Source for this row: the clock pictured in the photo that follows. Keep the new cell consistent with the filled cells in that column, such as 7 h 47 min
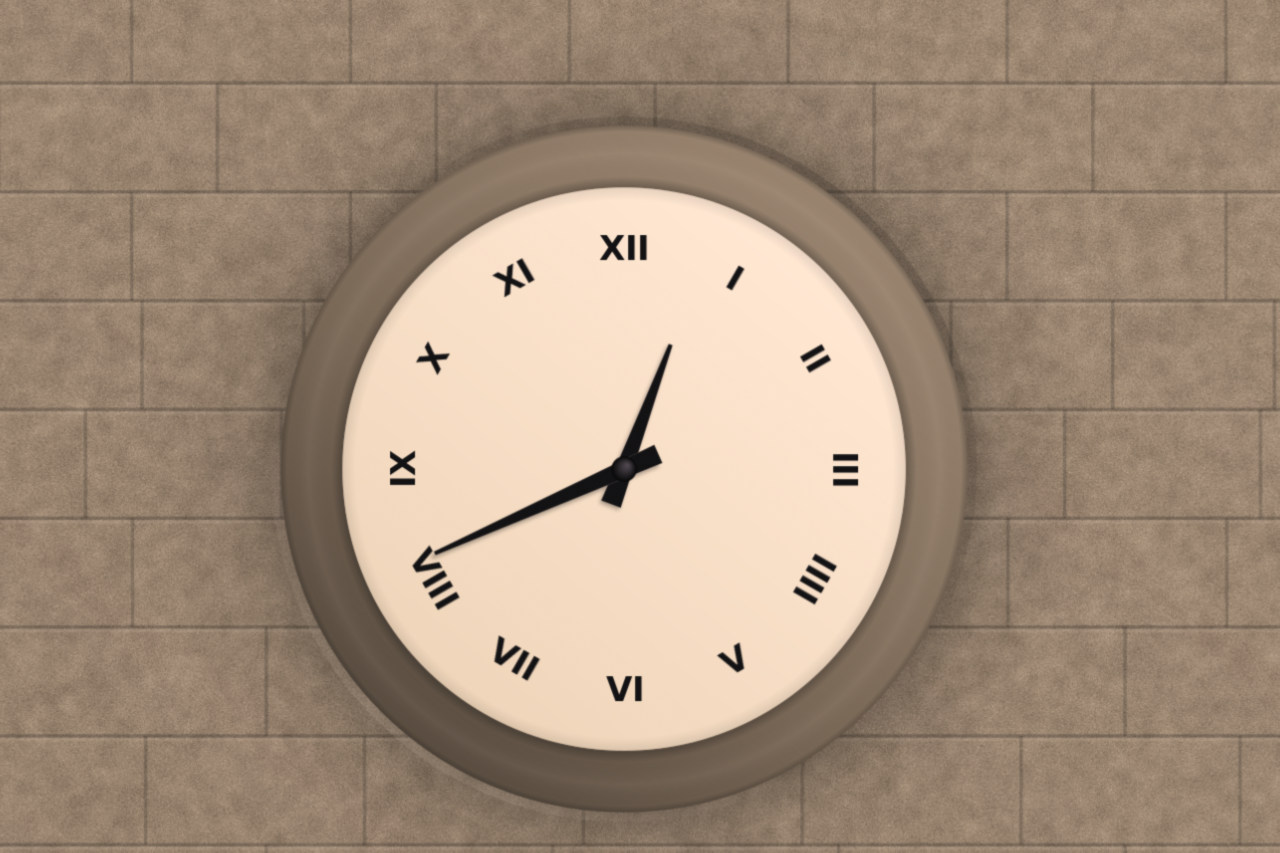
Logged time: 12 h 41 min
